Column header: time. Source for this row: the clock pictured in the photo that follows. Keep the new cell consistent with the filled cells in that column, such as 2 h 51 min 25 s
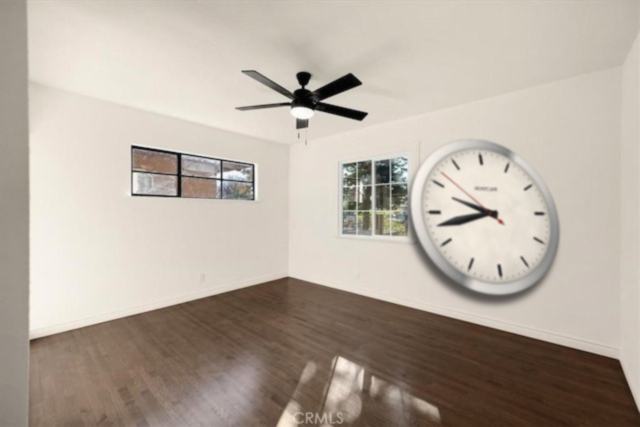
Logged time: 9 h 42 min 52 s
